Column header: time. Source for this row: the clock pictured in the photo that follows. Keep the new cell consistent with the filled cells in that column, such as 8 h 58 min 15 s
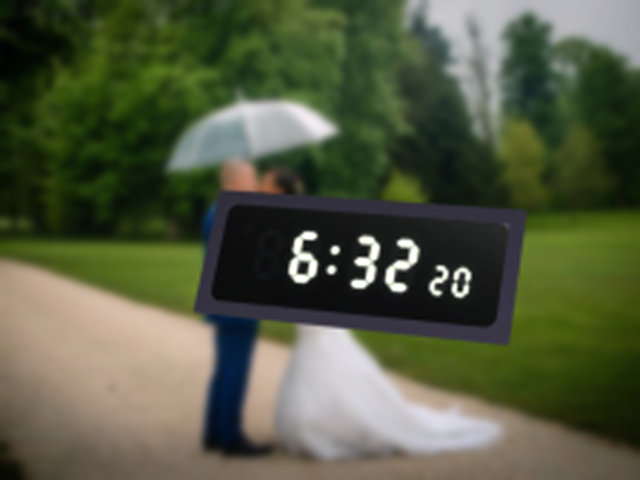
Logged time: 6 h 32 min 20 s
